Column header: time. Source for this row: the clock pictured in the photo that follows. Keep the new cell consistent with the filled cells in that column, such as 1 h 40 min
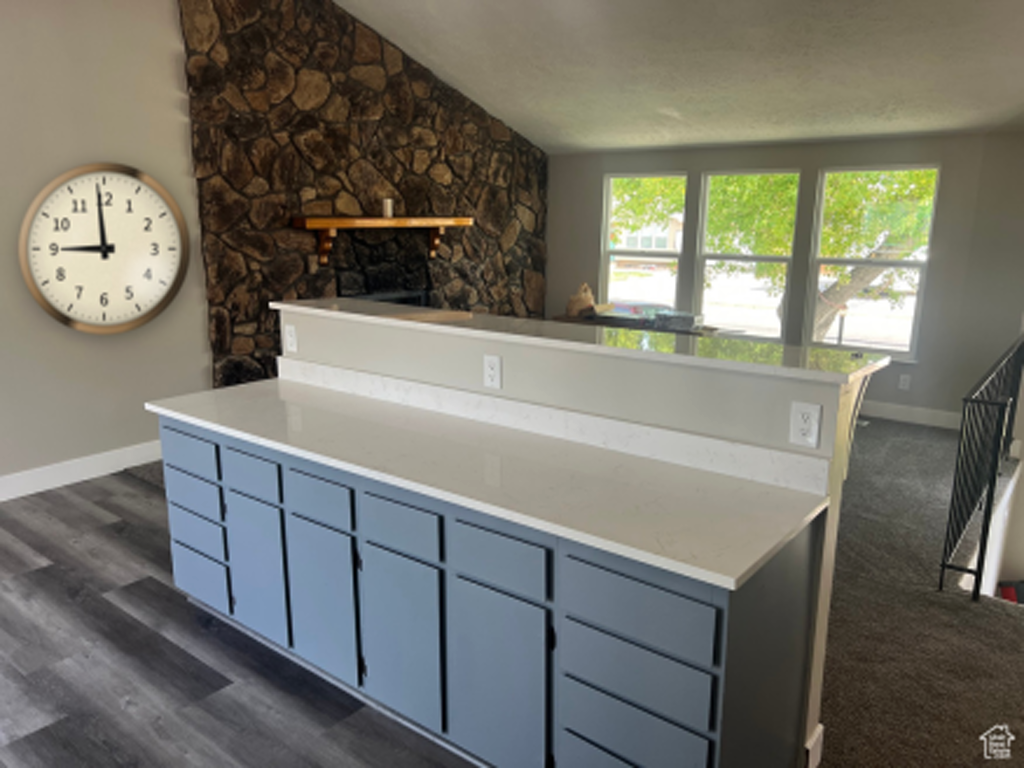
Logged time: 8 h 59 min
